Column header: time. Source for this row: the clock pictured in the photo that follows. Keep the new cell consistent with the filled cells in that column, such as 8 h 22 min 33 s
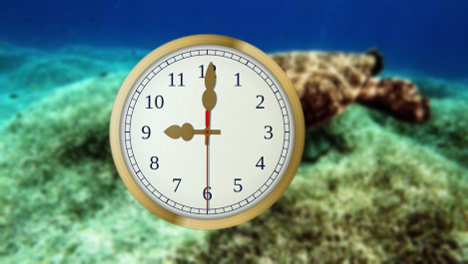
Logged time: 9 h 00 min 30 s
